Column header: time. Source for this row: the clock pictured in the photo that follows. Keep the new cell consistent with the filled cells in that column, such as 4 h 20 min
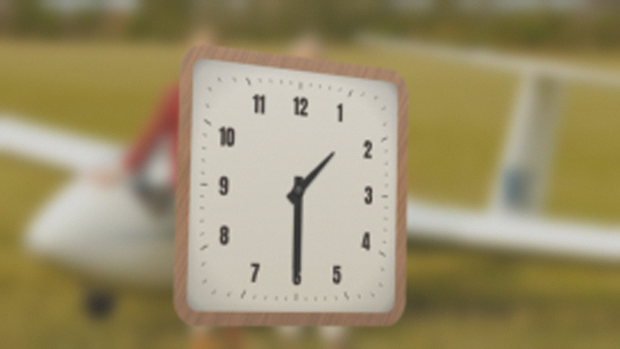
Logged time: 1 h 30 min
